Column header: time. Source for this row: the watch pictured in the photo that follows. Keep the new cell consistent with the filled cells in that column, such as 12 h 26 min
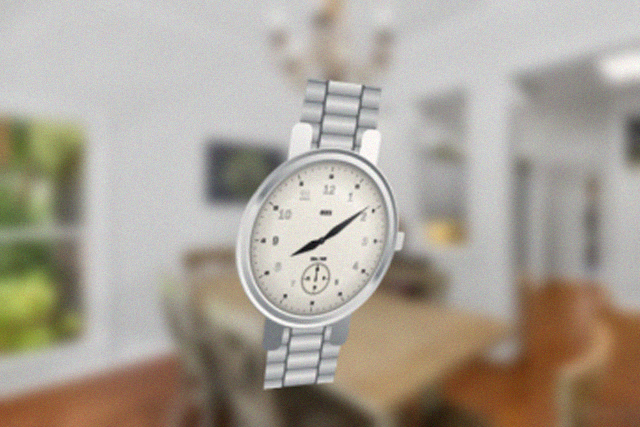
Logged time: 8 h 09 min
